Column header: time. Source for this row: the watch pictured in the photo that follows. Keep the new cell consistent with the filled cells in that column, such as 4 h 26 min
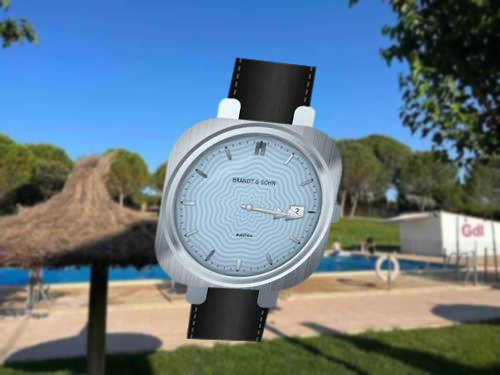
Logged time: 3 h 16 min
